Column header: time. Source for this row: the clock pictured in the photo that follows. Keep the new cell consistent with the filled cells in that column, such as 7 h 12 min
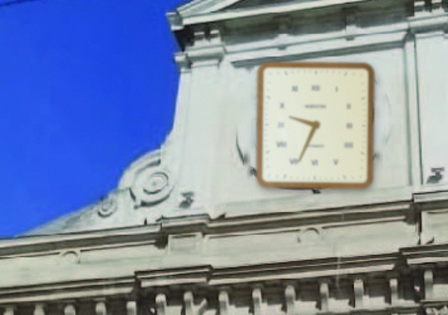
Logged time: 9 h 34 min
